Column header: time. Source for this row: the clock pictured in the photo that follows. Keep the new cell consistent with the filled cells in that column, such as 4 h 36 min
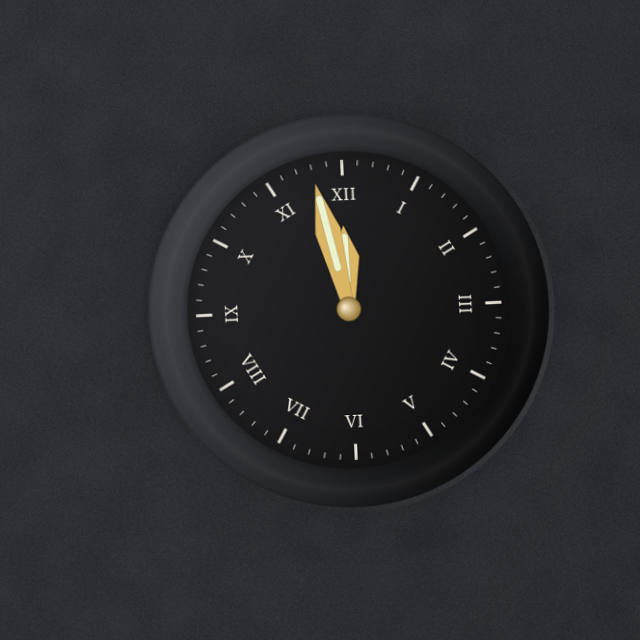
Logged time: 11 h 58 min
